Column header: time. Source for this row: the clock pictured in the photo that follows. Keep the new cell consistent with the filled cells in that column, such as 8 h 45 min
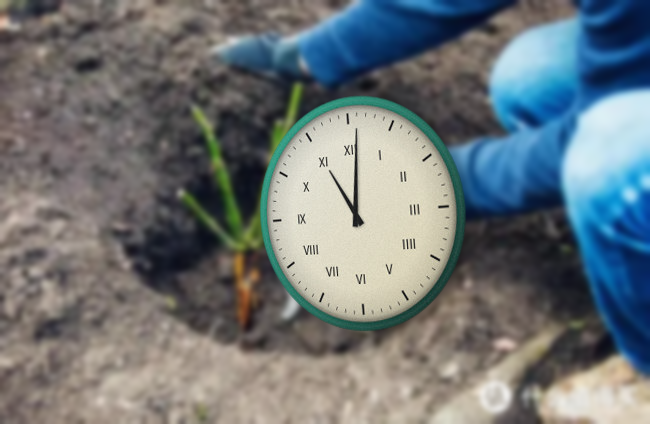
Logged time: 11 h 01 min
